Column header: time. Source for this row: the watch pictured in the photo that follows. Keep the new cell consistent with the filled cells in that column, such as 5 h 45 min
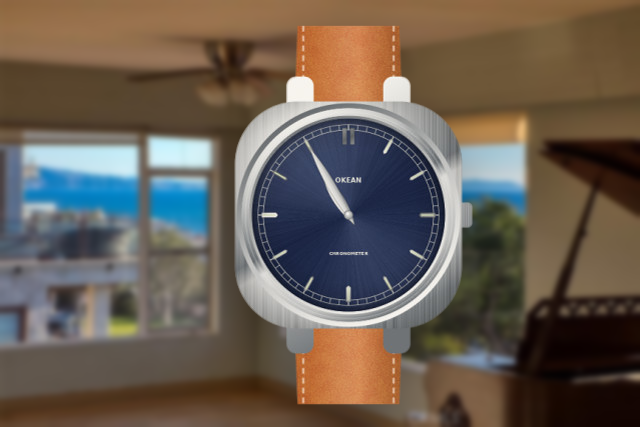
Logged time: 10 h 55 min
